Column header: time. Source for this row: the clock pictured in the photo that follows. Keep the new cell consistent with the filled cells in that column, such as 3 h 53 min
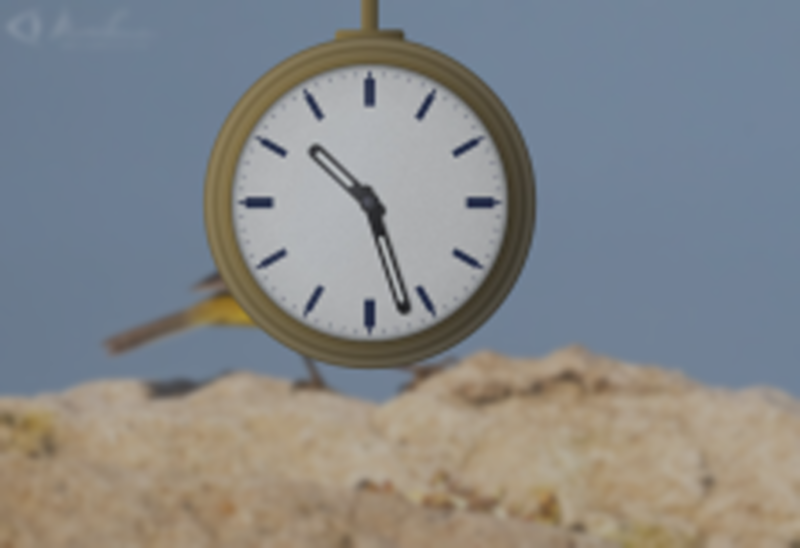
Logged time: 10 h 27 min
